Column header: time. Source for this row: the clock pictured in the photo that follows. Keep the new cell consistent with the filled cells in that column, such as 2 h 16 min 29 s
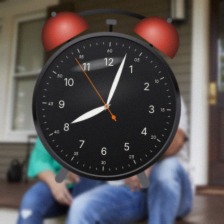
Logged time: 8 h 02 min 54 s
